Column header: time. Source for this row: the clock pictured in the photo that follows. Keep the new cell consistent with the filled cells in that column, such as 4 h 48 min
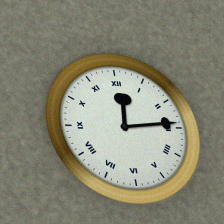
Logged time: 12 h 14 min
